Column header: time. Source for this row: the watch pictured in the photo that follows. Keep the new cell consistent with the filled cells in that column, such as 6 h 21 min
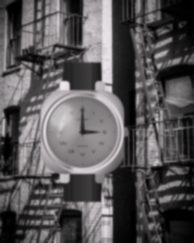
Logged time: 3 h 00 min
